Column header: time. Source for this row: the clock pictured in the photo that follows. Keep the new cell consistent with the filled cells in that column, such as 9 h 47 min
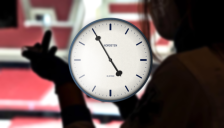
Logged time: 4 h 55 min
